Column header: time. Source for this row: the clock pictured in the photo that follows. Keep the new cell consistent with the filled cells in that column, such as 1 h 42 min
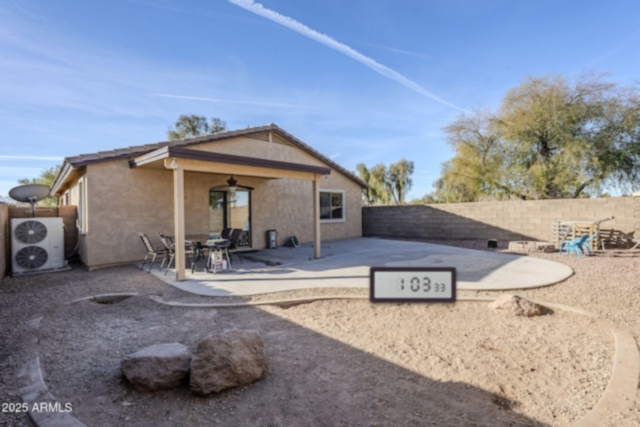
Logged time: 1 h 03 min
